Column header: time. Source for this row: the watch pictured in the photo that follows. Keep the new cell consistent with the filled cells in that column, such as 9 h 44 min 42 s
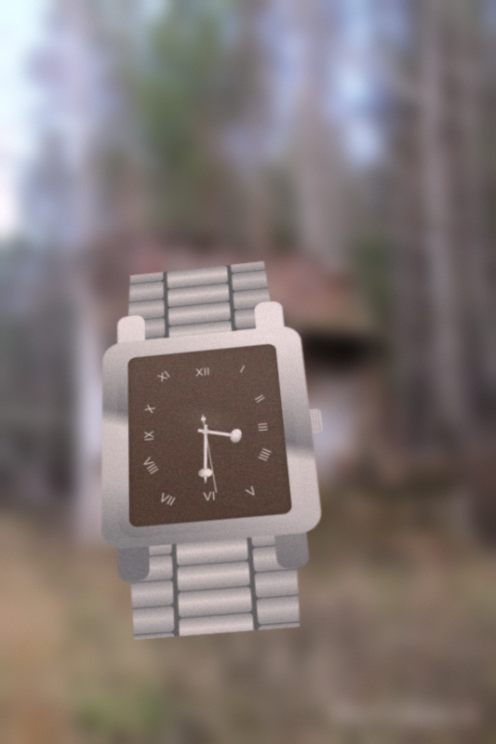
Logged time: 3 h 30 min 29 s
